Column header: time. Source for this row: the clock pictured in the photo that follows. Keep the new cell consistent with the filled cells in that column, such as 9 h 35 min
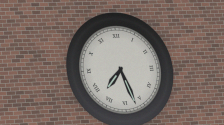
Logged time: 7 h 27 min
